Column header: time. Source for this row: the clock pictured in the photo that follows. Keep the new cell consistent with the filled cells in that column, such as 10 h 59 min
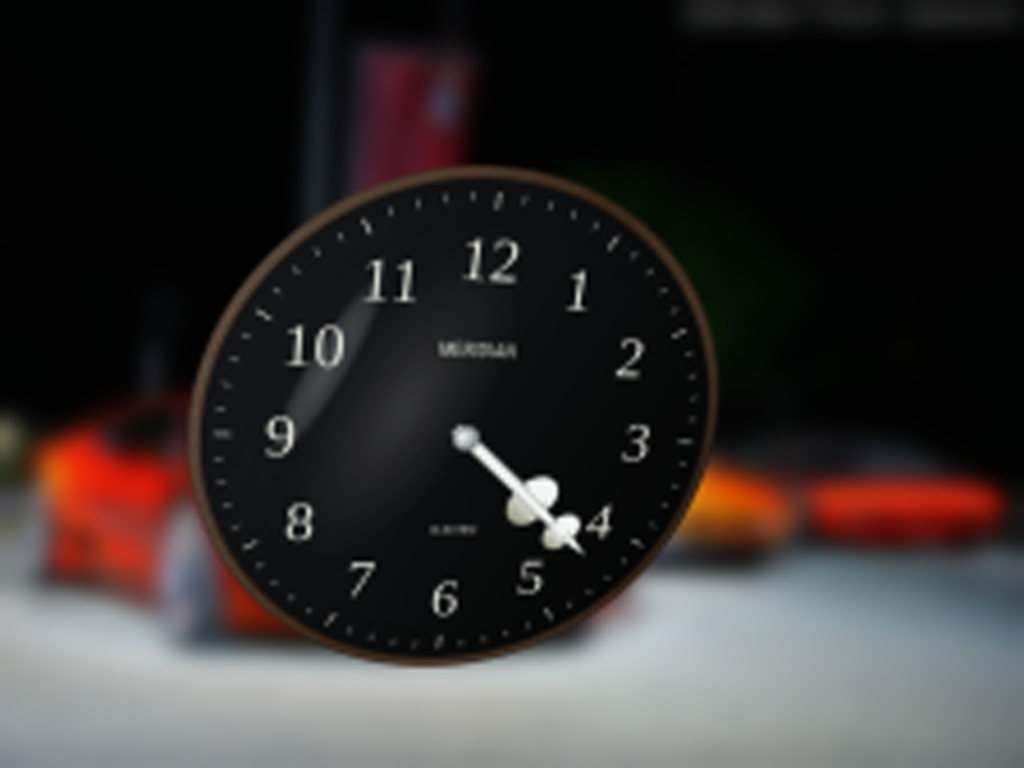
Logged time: 4 h 22 min
